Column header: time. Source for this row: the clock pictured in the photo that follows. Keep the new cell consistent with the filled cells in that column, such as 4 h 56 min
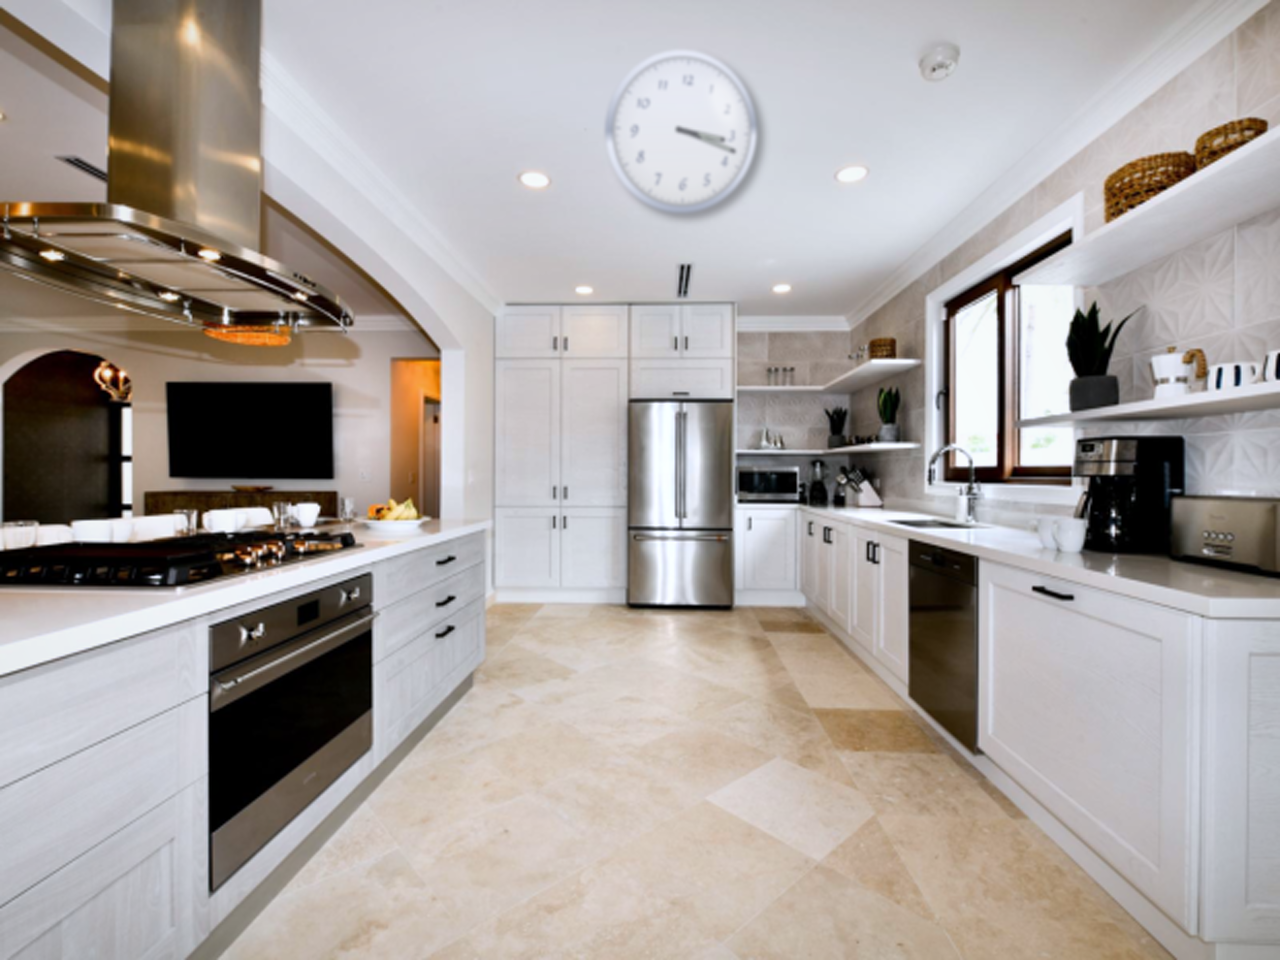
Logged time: 3 h 18 min
